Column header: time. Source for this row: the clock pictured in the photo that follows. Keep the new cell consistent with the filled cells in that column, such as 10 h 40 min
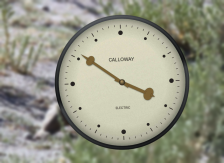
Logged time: 3 h 51 min
